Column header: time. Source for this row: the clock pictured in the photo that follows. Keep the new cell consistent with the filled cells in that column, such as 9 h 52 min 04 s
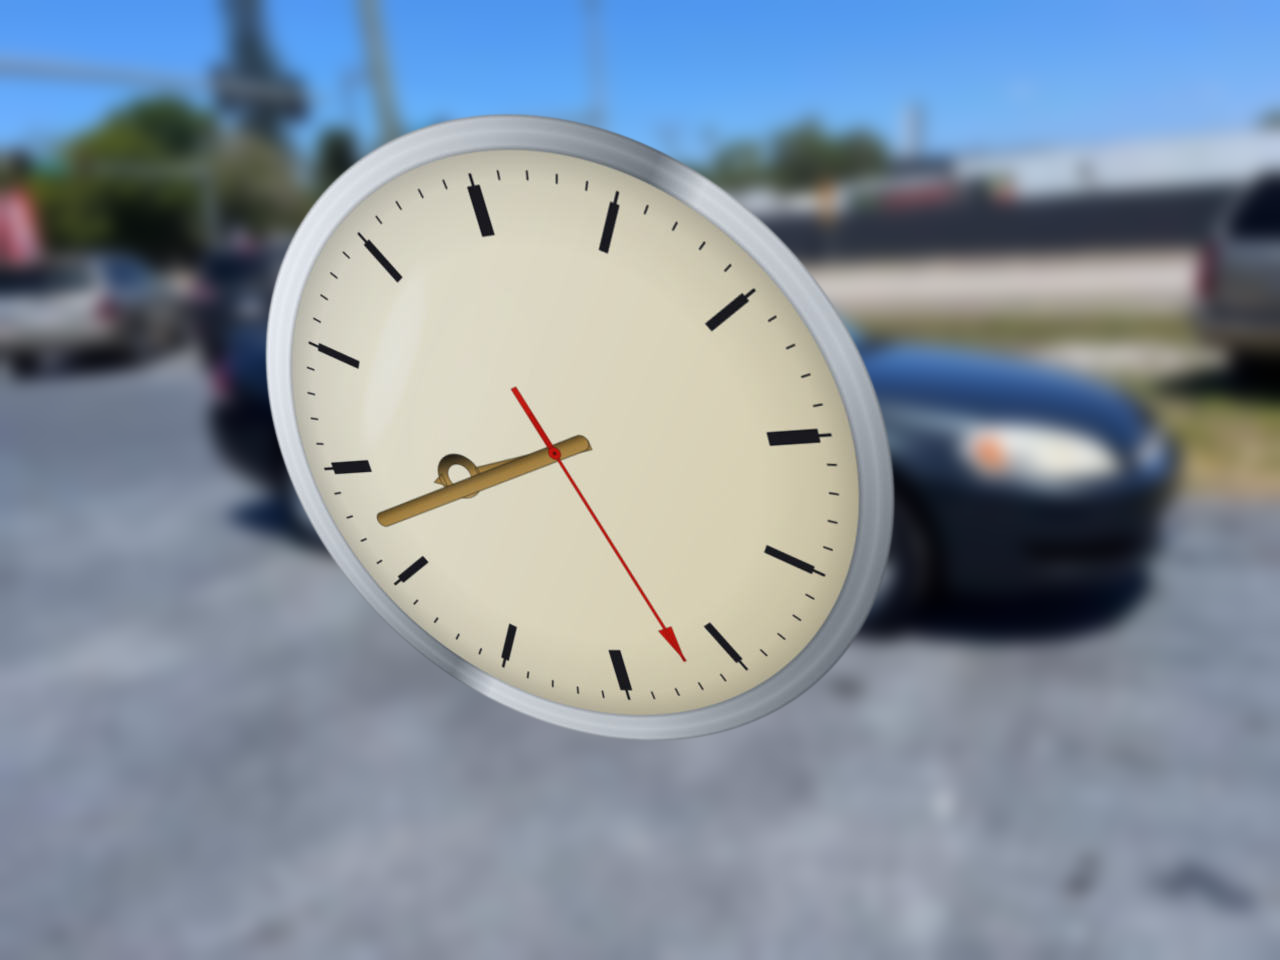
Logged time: 8 h 42 min 27 s
